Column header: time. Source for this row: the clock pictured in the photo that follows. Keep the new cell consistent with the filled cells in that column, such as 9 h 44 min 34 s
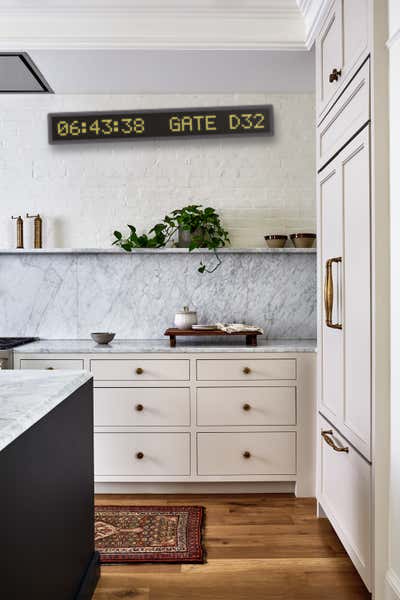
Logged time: 6 h 43 min 38 s
